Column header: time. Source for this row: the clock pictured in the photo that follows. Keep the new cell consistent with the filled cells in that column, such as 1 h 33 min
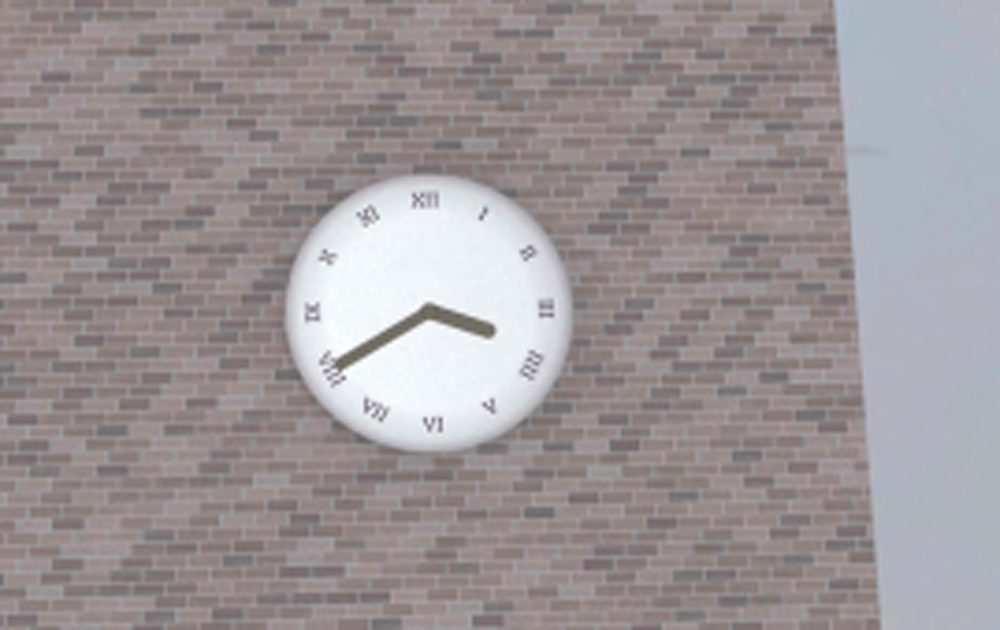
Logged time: 3 h 40 min
